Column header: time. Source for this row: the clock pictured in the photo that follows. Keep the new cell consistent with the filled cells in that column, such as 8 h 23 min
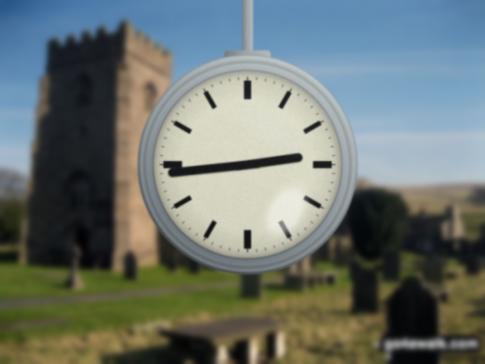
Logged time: 2 h 44 min
